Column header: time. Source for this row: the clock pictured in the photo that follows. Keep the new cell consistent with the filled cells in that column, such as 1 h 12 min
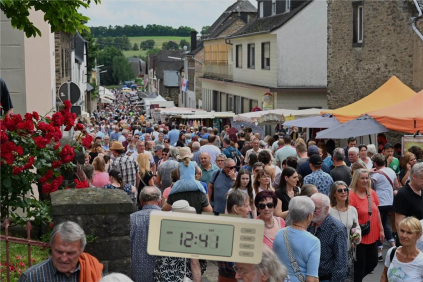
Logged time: 12 h 41 min
